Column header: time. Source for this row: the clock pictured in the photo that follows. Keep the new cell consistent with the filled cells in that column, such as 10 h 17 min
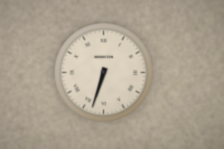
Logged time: 6 h 33 min
